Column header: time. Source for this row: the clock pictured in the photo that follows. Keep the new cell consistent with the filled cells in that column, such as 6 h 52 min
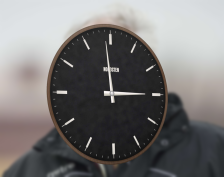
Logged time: 2 h 59 min
